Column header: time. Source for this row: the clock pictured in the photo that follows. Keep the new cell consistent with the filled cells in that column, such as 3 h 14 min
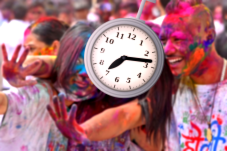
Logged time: 7 h 13 min
